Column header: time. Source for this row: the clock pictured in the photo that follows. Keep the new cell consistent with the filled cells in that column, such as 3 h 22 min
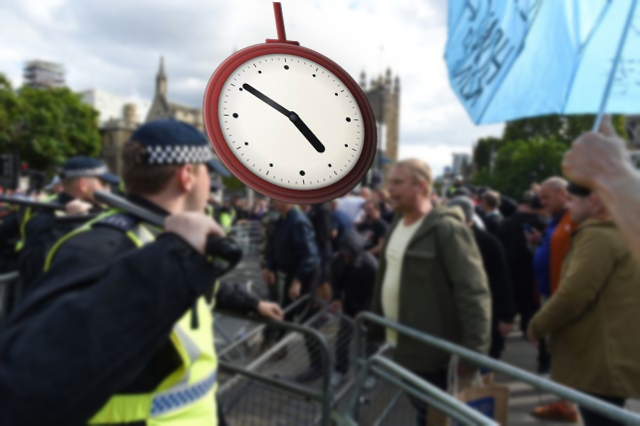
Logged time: 4 h 51 min
